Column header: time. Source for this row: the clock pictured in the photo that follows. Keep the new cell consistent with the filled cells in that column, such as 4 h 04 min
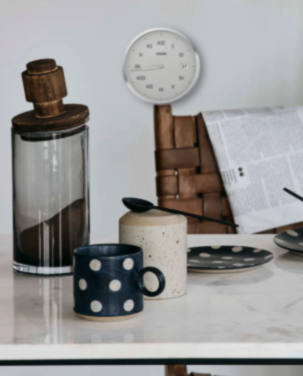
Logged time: 8 h 44 min
